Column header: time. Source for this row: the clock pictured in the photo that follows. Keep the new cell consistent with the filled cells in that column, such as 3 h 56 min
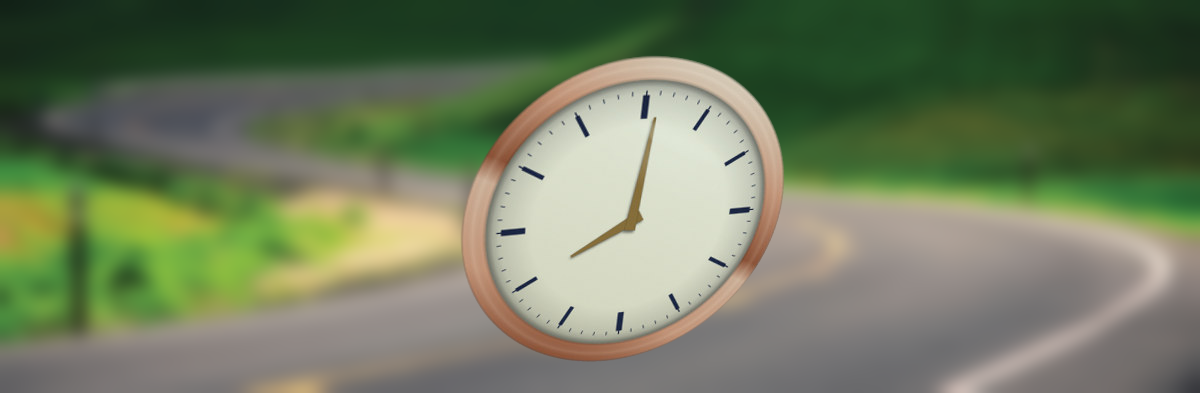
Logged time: 8 h 01 min
